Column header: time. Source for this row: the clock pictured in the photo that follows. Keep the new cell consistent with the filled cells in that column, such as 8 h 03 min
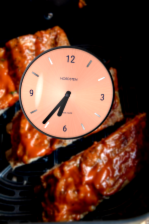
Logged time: 6 h 36 min
